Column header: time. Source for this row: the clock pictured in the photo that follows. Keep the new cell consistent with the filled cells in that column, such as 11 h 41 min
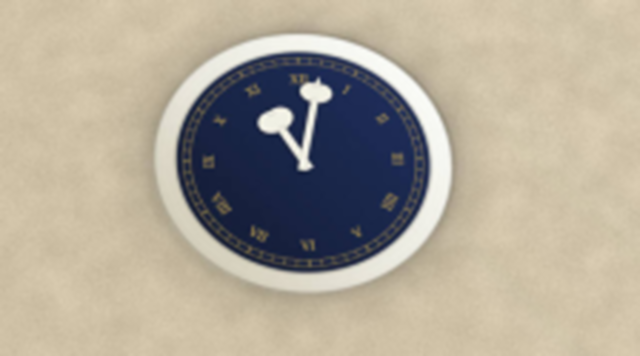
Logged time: 11 h 02 min
